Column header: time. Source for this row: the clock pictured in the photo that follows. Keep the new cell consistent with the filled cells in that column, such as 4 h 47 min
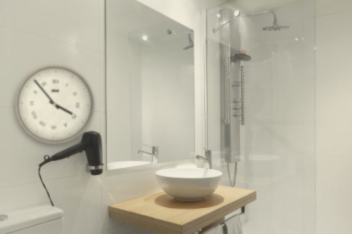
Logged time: 3 h 53 min
